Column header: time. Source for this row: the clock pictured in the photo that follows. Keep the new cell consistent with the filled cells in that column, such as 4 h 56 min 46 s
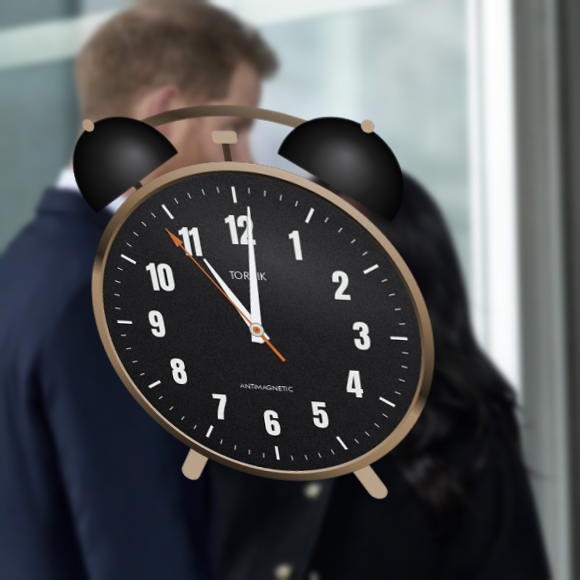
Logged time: 11 h 00 min 54 s
